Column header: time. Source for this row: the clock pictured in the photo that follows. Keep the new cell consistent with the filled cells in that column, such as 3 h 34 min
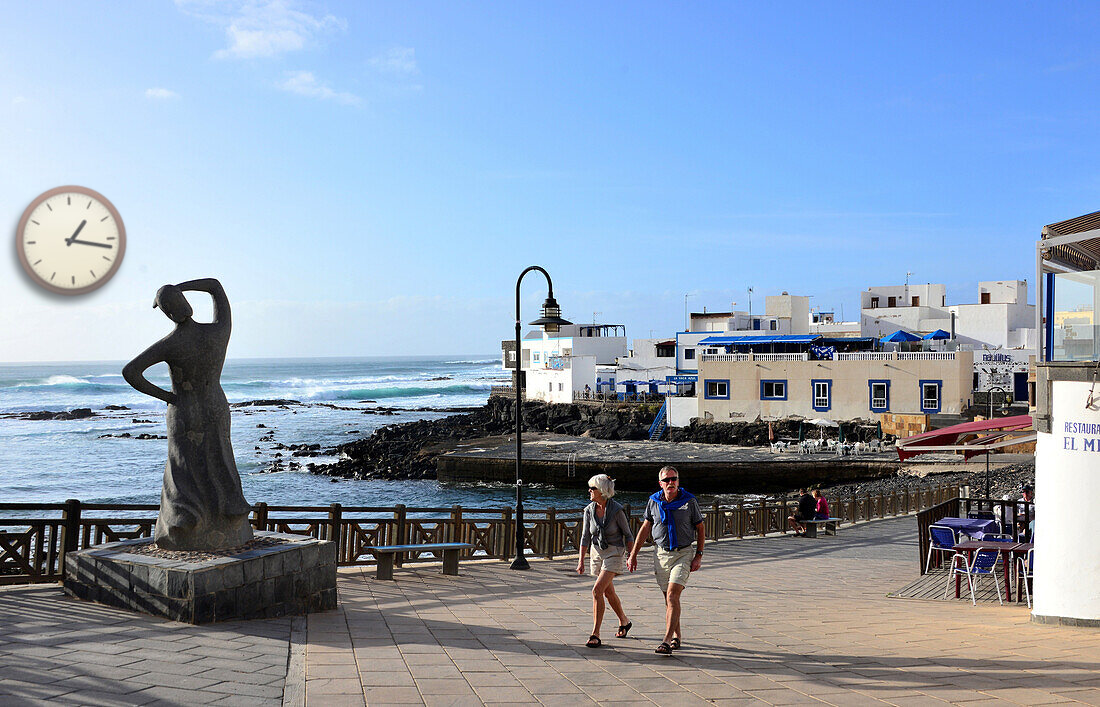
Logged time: 1 h 17 min
